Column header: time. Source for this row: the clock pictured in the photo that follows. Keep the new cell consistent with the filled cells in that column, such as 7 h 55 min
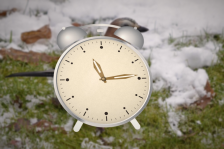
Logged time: 11 h 14 min
